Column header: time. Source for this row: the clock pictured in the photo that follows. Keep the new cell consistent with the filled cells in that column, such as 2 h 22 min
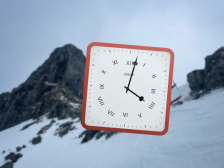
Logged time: 4 h 02 min
